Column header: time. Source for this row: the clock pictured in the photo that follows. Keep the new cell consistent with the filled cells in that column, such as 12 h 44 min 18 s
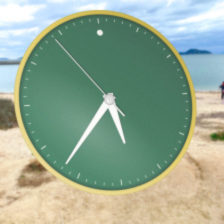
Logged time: 5 h 36 min 54 s
